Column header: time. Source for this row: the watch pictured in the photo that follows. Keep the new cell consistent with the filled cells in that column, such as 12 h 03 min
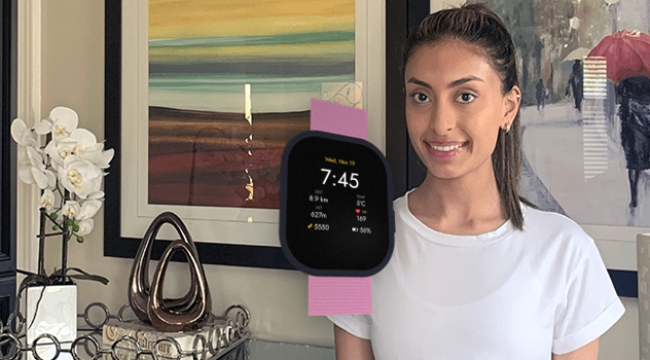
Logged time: 7 h 45 min
